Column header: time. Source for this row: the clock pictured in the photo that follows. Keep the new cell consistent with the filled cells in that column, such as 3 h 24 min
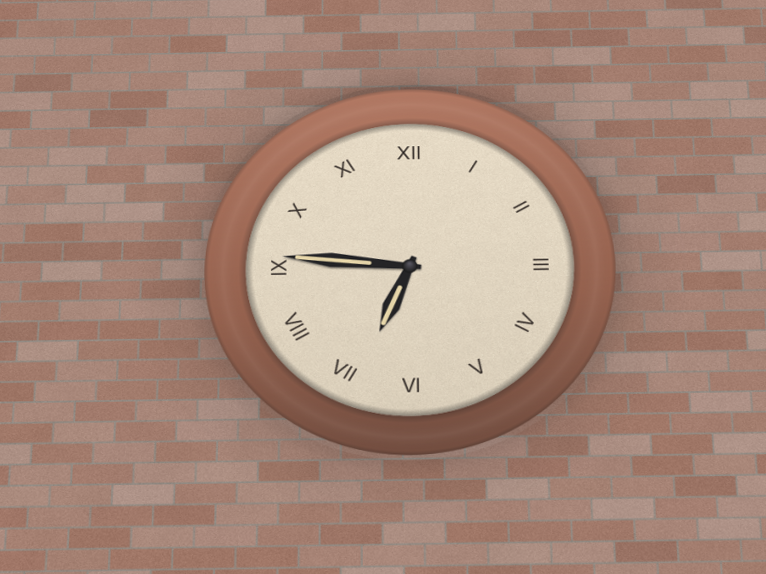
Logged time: 6 h 46 min
